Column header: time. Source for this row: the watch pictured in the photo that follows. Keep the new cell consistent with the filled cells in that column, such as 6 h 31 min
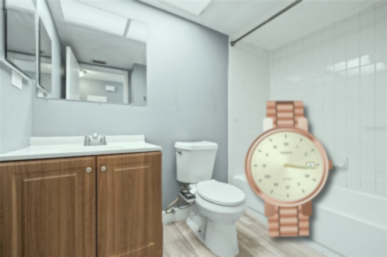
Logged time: 3 h 16 min
